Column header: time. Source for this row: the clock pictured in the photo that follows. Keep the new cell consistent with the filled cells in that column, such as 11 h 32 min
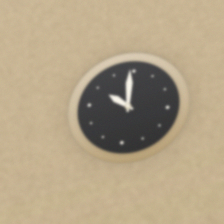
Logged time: 9 h 59 min
